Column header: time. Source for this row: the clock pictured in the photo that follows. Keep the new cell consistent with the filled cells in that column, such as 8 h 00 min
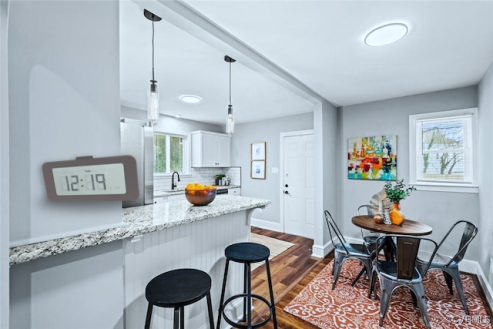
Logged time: 12 h 19 min
